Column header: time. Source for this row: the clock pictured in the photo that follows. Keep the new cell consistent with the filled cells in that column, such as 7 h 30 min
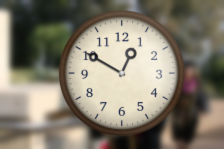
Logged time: 12 h 50 min
